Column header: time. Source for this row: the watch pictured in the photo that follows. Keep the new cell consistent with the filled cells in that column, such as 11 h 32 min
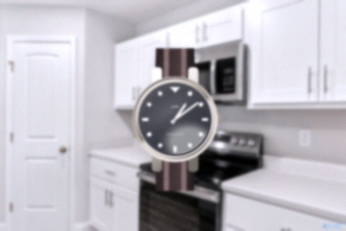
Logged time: 1 h 09 min
